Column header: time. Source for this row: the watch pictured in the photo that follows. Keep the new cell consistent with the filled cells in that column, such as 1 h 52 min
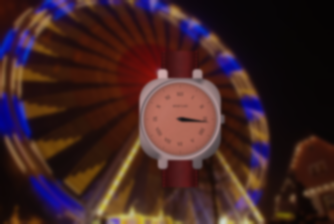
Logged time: 3 h 16 min
